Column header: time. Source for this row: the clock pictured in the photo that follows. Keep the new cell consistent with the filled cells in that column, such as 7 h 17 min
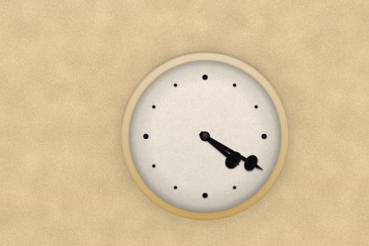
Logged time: 4 h 20 min
